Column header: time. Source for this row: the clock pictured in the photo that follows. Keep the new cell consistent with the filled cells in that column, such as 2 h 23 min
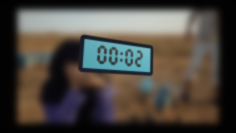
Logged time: 0 h 02 min
